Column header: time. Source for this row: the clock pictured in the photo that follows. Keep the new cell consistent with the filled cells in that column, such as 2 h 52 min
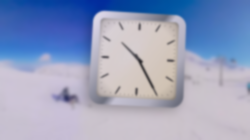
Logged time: 10 h 25 min
